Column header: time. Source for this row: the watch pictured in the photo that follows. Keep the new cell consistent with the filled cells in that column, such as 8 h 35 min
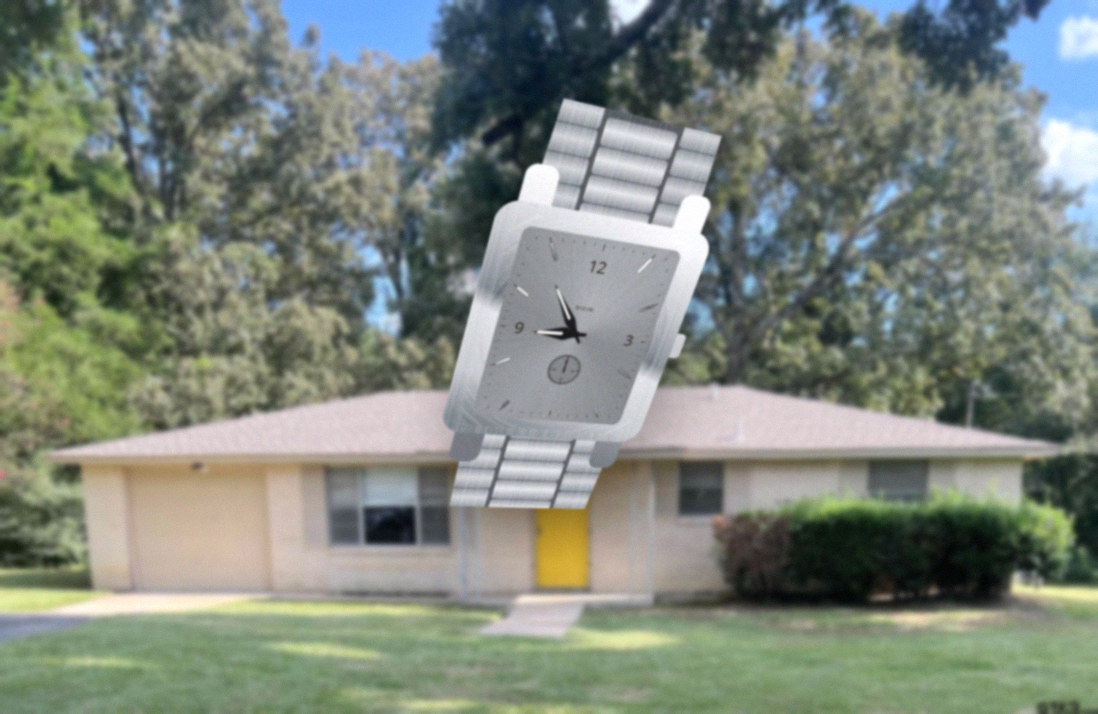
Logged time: 8 h 54 min
